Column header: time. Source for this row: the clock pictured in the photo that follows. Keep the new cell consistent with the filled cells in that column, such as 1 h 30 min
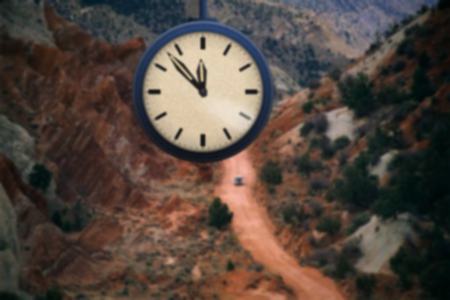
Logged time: 11 h 53 min
